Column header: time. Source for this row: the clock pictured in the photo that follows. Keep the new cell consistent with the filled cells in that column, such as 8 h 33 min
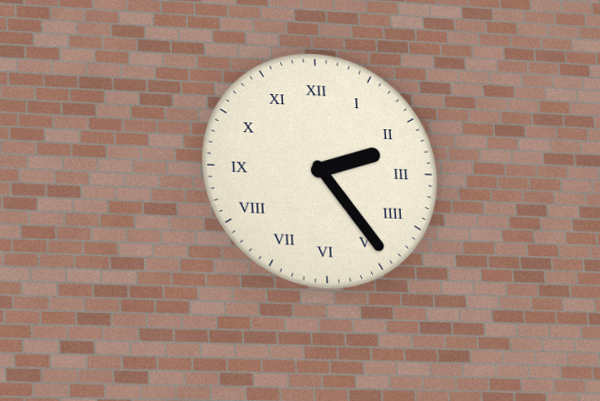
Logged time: 2 h 24 min
